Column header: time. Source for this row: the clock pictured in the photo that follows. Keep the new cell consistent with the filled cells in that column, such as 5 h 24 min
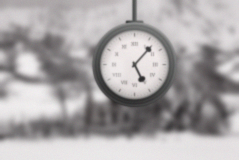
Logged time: 5 h 07 min
